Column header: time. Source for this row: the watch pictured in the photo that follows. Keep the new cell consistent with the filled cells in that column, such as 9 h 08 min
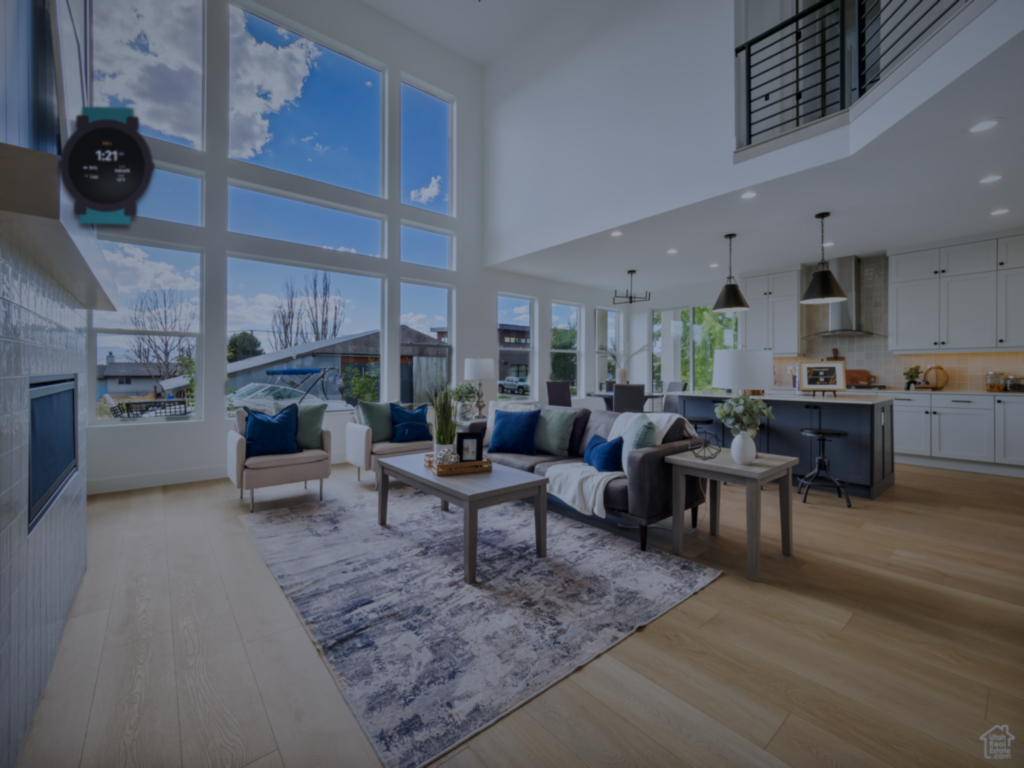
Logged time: 1 h 21 min
